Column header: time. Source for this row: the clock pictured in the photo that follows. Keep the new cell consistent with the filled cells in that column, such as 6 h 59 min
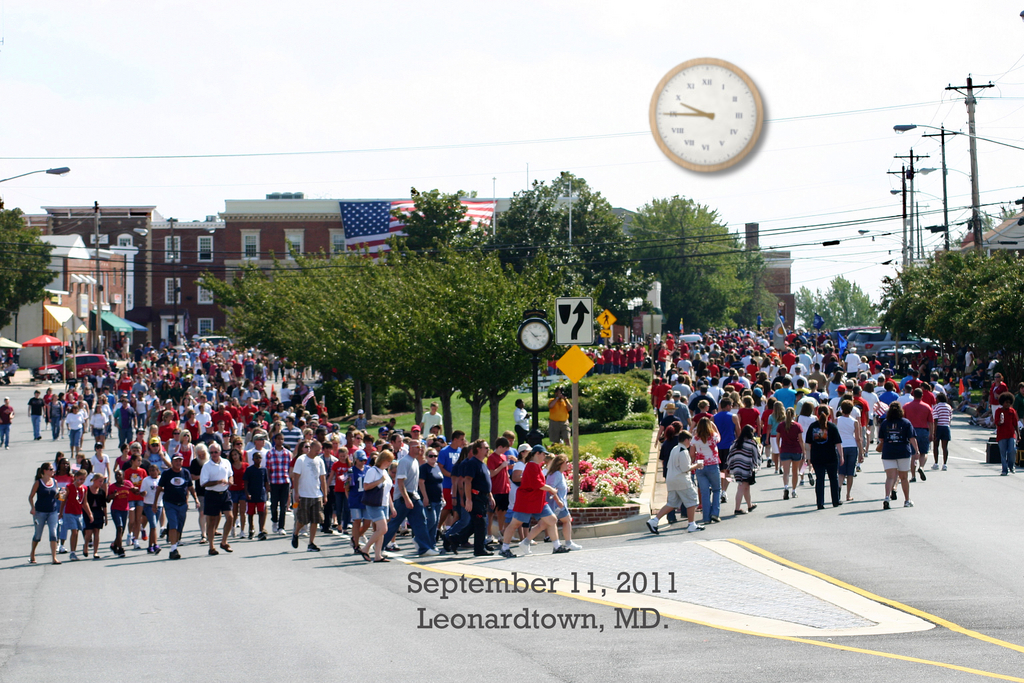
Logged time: 9 h 45 min
